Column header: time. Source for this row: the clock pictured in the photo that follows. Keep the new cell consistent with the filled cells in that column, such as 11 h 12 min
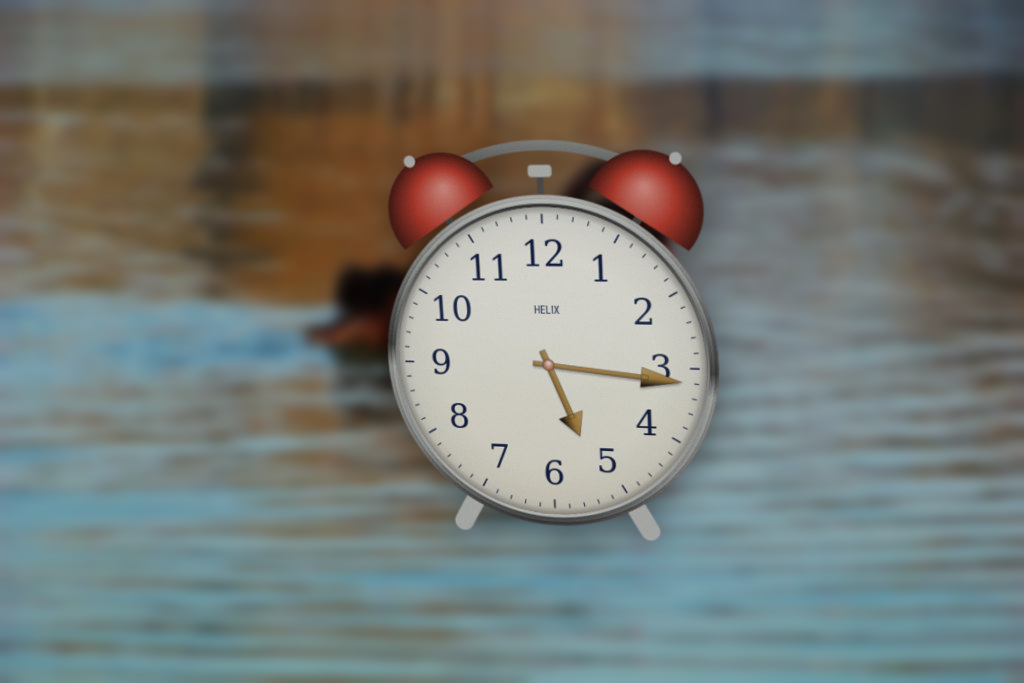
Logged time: 5 h 16 min
